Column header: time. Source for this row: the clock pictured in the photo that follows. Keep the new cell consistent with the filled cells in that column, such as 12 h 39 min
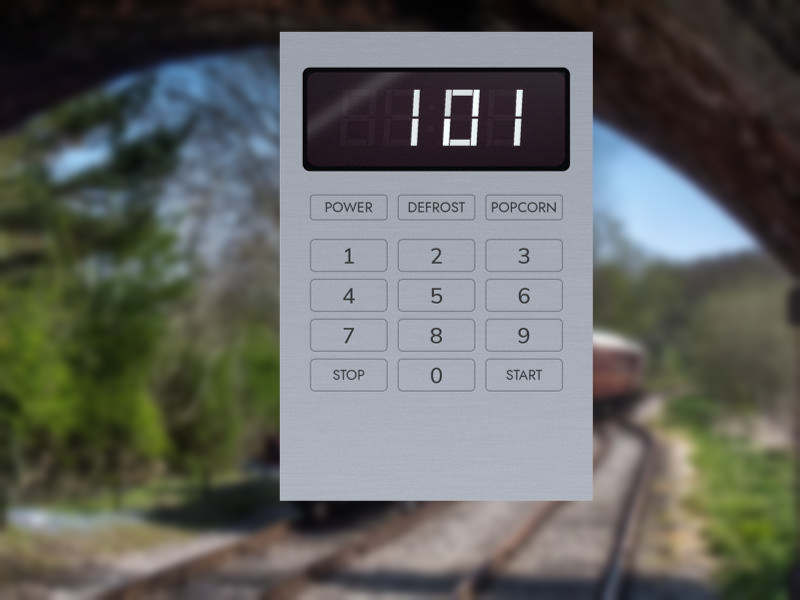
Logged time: 1 h 01 min
